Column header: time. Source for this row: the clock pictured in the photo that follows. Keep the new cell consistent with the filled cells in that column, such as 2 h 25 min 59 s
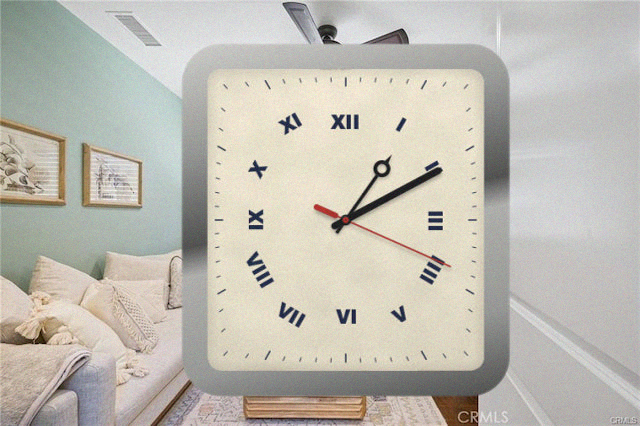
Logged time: 1 h 10 min 19 s
